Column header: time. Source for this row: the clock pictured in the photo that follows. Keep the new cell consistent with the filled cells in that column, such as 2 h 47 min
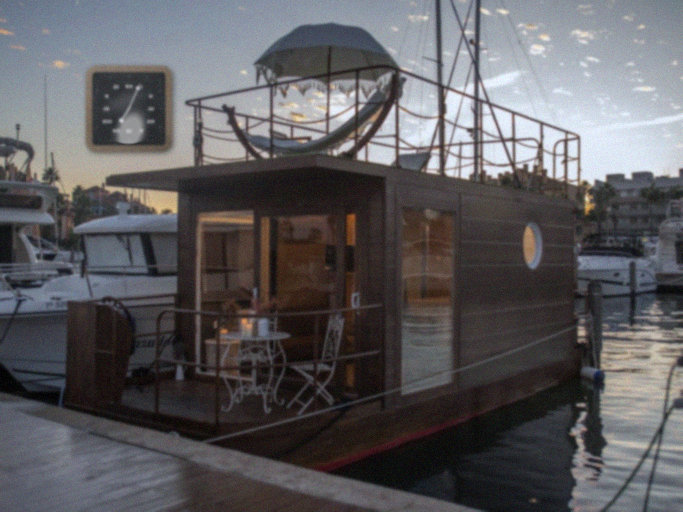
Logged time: 7 h 04 min
